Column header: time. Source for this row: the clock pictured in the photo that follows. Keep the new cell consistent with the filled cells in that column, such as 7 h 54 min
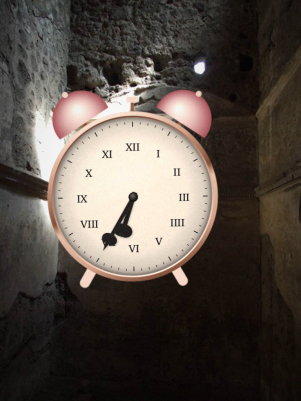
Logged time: 6 h 35 min
